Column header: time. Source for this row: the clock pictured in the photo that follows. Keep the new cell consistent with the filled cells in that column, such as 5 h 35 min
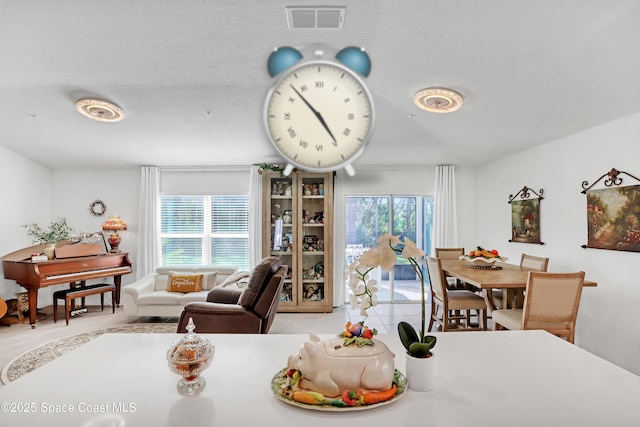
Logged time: 4 h 53 min
